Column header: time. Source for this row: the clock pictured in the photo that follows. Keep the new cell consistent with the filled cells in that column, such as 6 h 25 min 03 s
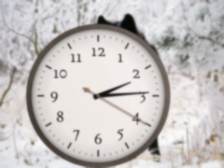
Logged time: 2 h 14 min 20 s
